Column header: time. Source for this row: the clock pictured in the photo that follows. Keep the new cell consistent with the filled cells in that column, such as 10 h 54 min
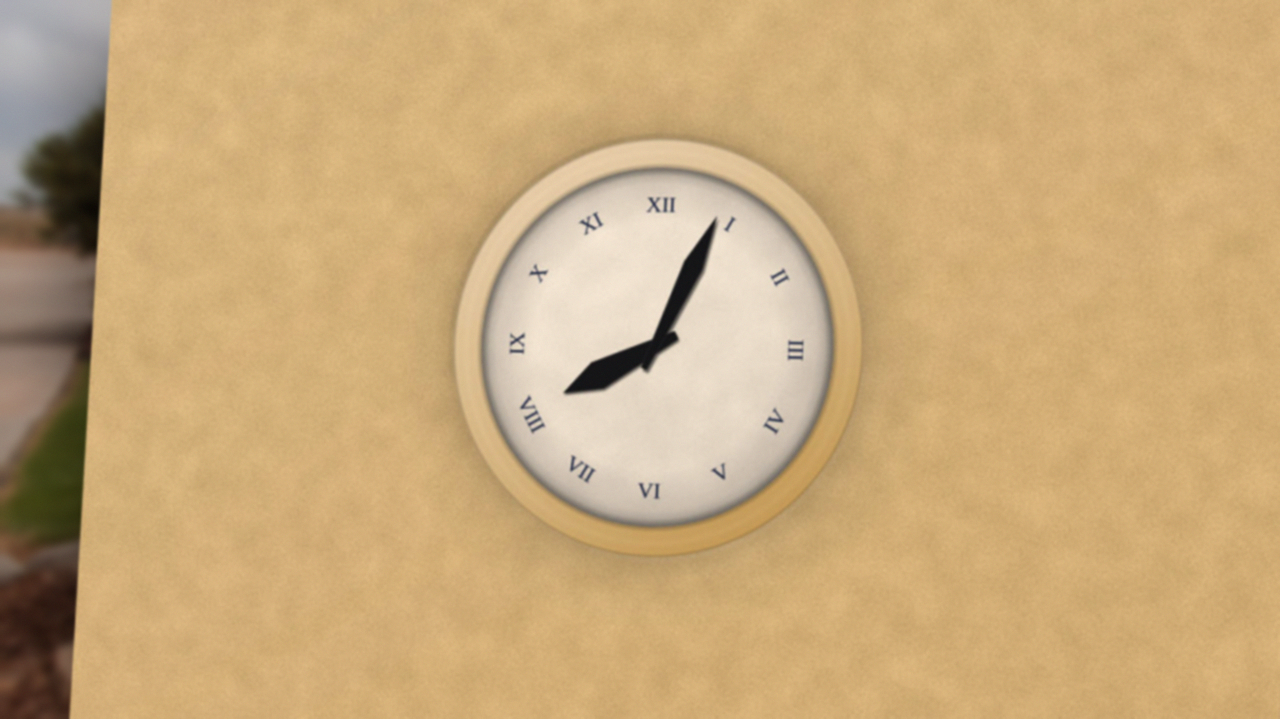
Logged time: 8 h 04 min
